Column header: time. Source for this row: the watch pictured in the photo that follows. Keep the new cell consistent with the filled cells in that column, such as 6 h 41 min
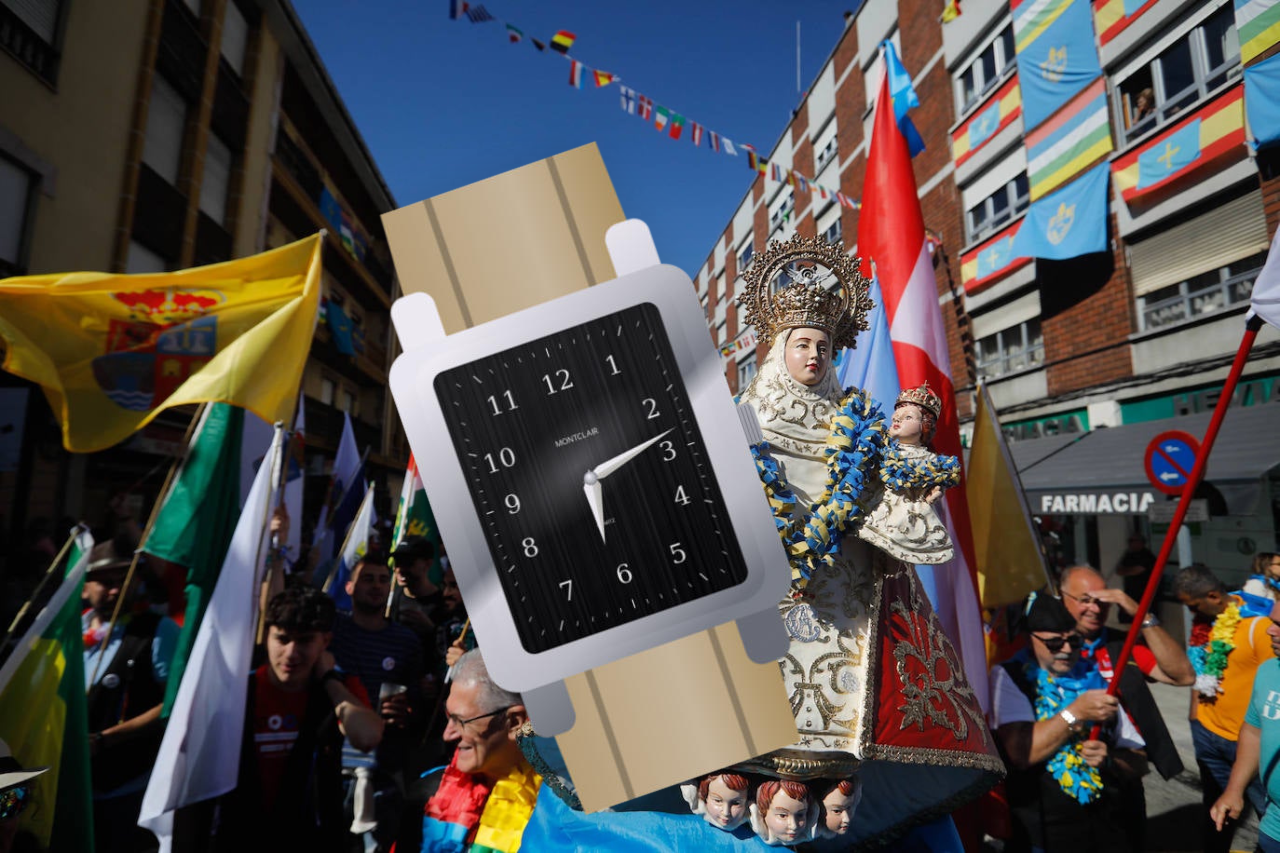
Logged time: 6 h 13 min
